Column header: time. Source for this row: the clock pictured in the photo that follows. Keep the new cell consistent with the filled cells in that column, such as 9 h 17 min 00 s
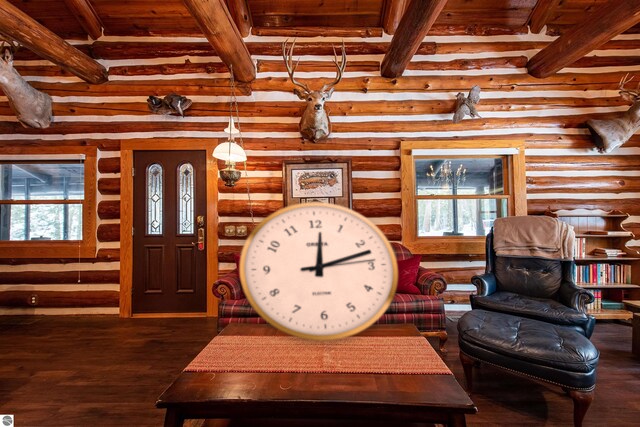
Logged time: 12 h 12 min 14 s
